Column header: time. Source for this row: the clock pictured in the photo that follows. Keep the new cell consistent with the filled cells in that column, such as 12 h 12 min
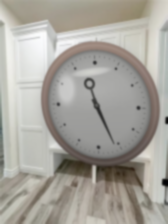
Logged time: 11 h 26 min
